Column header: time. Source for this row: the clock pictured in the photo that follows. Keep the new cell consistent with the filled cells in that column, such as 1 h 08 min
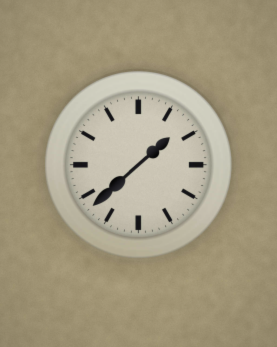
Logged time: 1 h 38 min
